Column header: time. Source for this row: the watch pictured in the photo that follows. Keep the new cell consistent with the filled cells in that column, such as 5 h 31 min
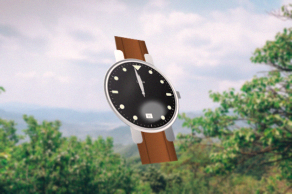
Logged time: 11 h 59 min
